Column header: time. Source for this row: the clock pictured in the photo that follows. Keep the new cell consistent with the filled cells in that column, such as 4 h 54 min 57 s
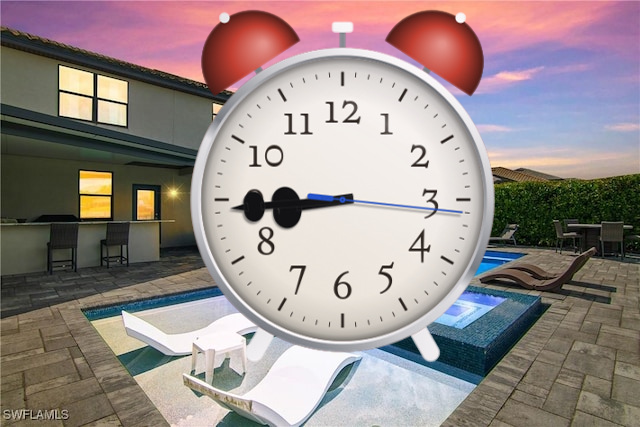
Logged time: 8 h 44 min 16 s
